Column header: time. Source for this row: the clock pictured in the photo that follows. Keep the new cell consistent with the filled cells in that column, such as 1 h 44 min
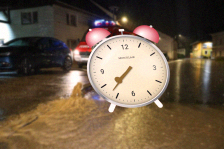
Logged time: 7 h 37 min
